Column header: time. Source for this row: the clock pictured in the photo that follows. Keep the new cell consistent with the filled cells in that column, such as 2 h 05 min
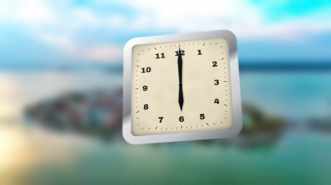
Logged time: 6 h 00 min
